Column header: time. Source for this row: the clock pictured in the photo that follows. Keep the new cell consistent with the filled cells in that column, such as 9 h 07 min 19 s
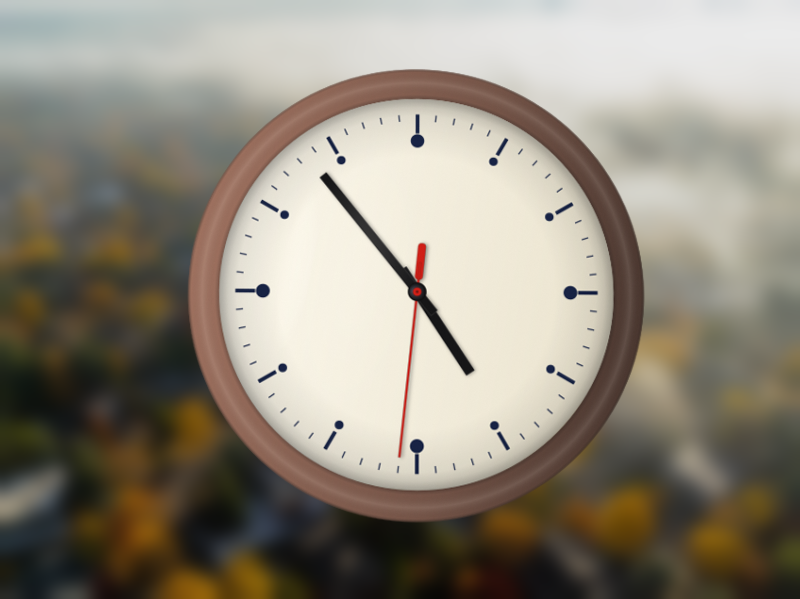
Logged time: 4 h 53 min 31 s
